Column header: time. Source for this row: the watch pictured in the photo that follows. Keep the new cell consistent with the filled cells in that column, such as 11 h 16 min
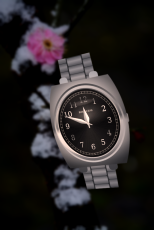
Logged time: 11 h 49 min
